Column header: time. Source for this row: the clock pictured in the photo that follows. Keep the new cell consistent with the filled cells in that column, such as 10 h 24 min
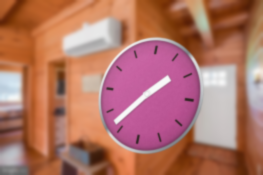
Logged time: 1 h 37 min
